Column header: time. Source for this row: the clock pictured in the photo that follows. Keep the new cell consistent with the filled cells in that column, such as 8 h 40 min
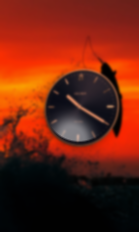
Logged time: 10 h 20 min
